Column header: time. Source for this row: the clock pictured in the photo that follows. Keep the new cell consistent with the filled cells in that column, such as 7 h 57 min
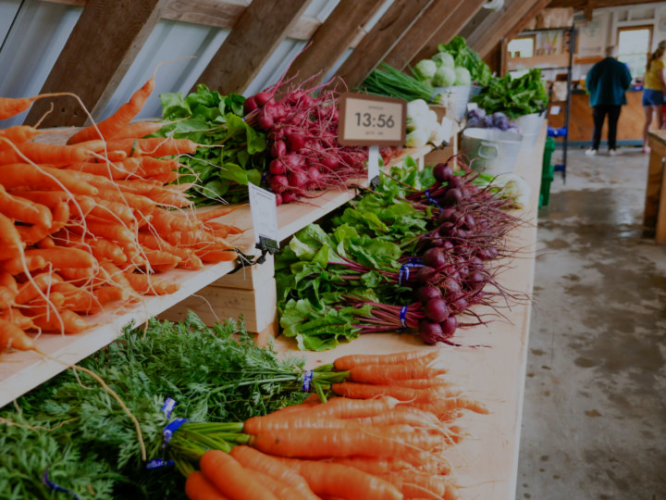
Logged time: 13 h 56 min
